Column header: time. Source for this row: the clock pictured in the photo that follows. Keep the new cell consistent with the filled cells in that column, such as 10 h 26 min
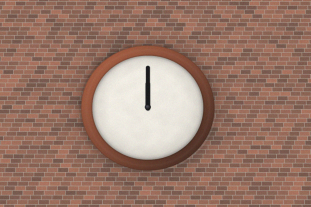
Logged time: 12 h 00 min
